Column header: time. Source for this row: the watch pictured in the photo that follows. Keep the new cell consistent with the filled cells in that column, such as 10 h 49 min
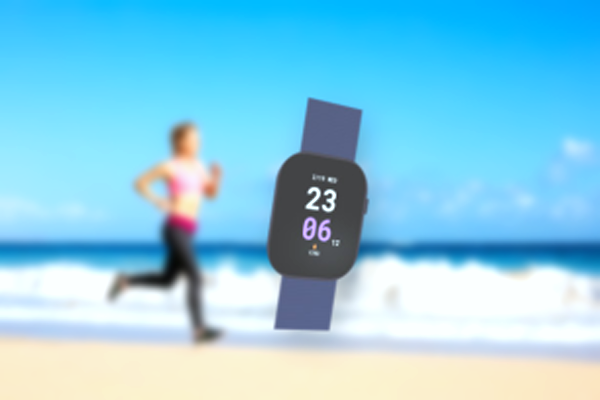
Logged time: 23 h 06 min
